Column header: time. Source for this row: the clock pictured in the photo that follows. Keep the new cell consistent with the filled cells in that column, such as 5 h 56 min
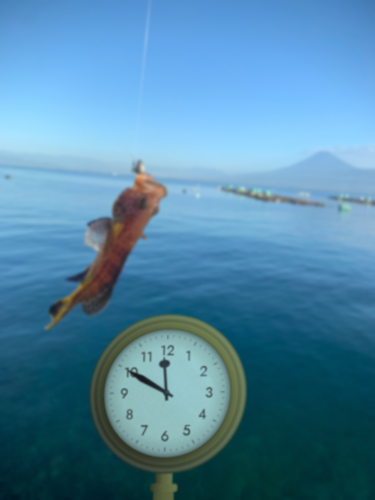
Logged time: 11 h 50 min
